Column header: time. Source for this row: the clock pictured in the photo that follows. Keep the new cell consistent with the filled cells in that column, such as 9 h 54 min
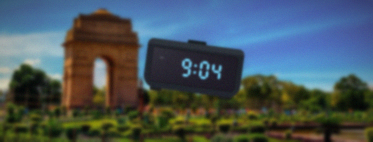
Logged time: 9 h 04 min
